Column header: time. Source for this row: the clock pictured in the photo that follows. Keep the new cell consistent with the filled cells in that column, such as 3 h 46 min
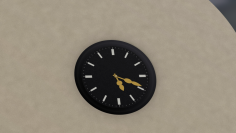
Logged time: 5 h 19 min
